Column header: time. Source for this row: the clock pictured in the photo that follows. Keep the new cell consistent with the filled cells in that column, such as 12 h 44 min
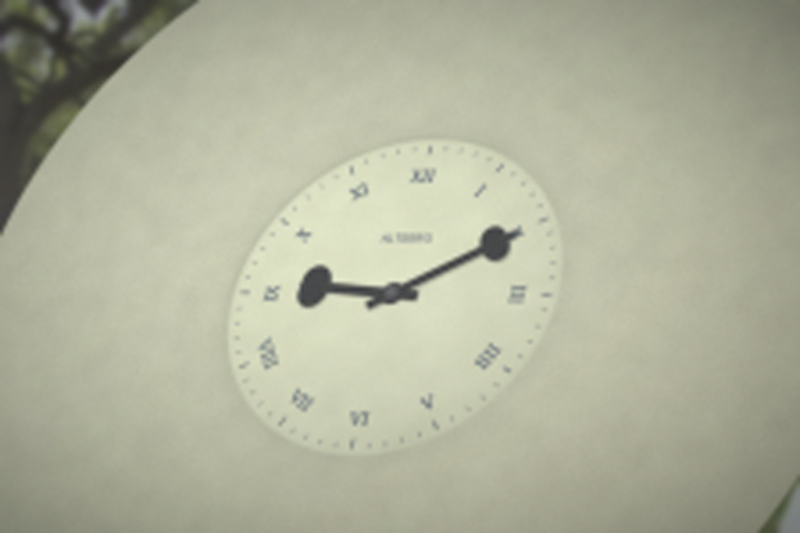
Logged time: 9 h 10 min
